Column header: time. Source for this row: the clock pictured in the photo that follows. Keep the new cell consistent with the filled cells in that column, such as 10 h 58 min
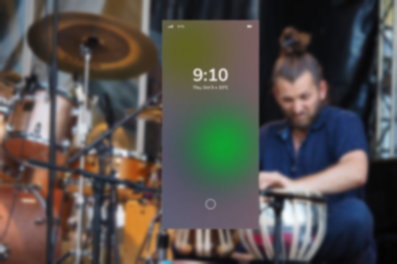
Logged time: 9 h 10 min
